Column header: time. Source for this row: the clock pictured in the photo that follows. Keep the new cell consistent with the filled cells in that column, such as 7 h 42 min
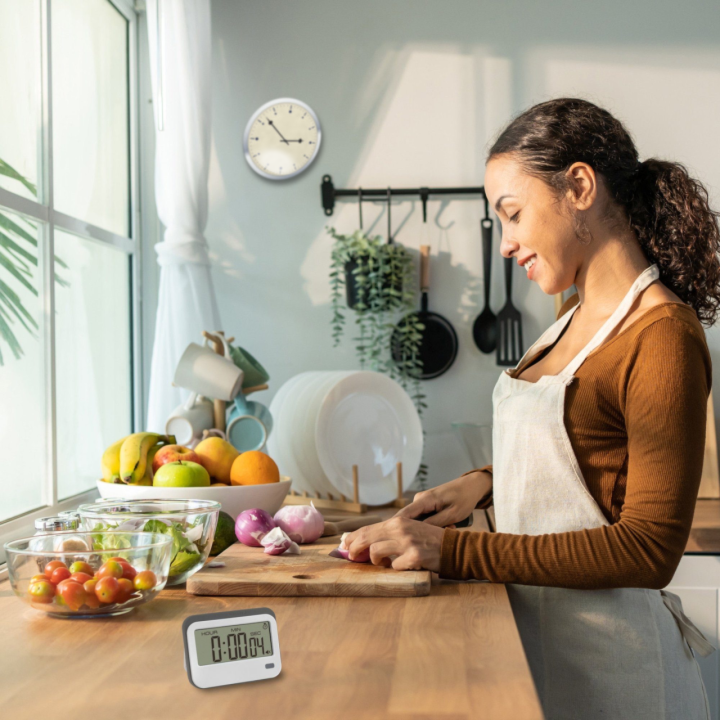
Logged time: 2 h 52 min
